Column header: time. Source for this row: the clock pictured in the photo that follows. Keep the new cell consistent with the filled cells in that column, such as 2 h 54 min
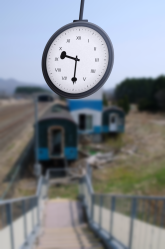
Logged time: 9 h 30 min
